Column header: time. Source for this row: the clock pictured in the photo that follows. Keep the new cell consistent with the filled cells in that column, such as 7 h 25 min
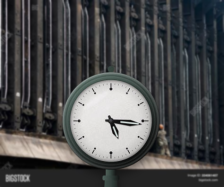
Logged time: 5 h 16 min
